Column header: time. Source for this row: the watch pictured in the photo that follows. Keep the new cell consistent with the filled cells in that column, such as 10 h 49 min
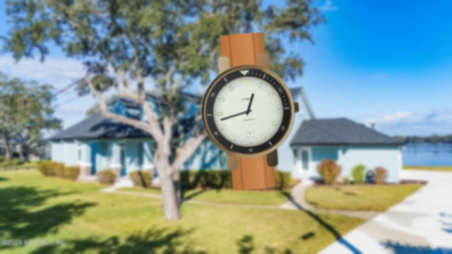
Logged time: 12 h 43 min
